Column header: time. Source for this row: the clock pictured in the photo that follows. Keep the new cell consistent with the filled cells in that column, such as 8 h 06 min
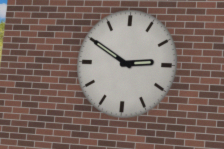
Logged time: 2 h 50 min
